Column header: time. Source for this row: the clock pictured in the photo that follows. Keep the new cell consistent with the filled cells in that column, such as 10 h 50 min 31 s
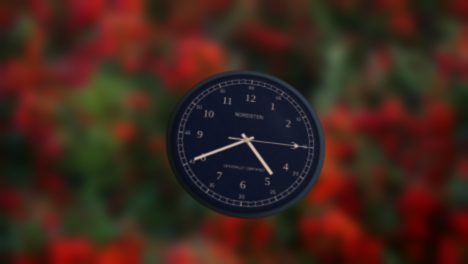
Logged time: 4 h 40 min 15 s
